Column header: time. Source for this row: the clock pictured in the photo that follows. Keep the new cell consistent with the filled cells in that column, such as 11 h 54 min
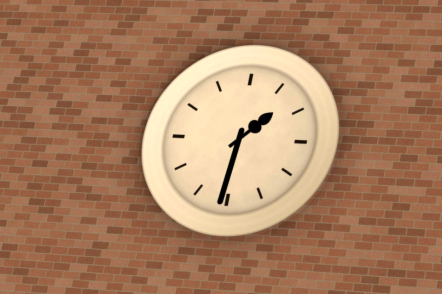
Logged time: 1 h 31 min
